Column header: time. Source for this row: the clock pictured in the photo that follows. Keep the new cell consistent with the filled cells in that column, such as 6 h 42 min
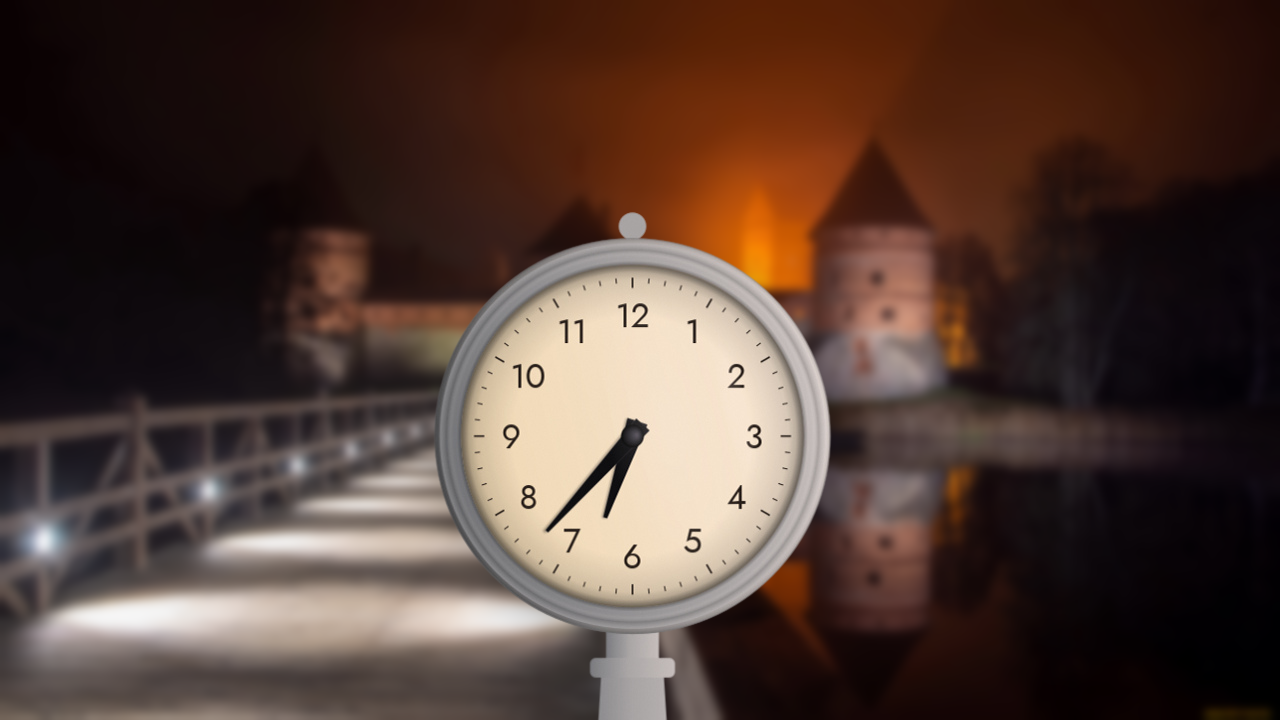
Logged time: 6 h 37 min
